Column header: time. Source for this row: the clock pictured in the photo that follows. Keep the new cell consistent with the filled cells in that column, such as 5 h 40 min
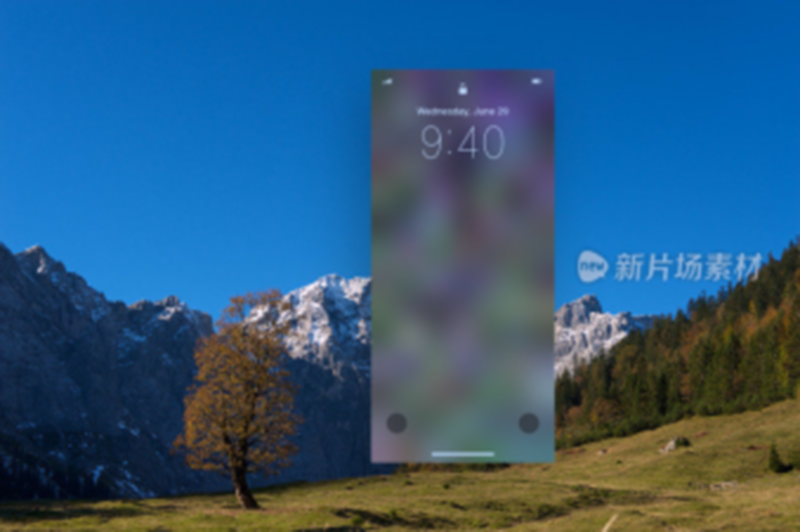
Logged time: 9 h 40 min
